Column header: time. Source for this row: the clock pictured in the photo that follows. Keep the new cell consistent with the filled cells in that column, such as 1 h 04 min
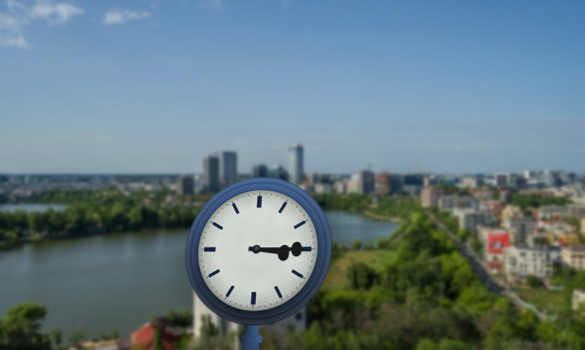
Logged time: 3 h 15 min
